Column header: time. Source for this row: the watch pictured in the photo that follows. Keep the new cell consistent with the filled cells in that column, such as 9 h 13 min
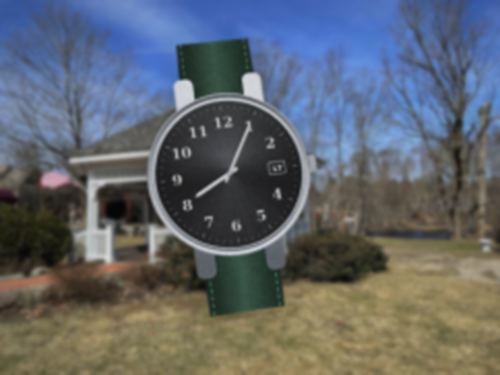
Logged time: 8 h 05 min
